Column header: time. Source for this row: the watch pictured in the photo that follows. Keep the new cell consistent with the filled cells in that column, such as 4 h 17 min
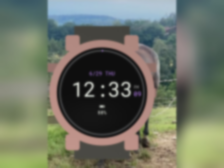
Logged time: 12 h 33 min
